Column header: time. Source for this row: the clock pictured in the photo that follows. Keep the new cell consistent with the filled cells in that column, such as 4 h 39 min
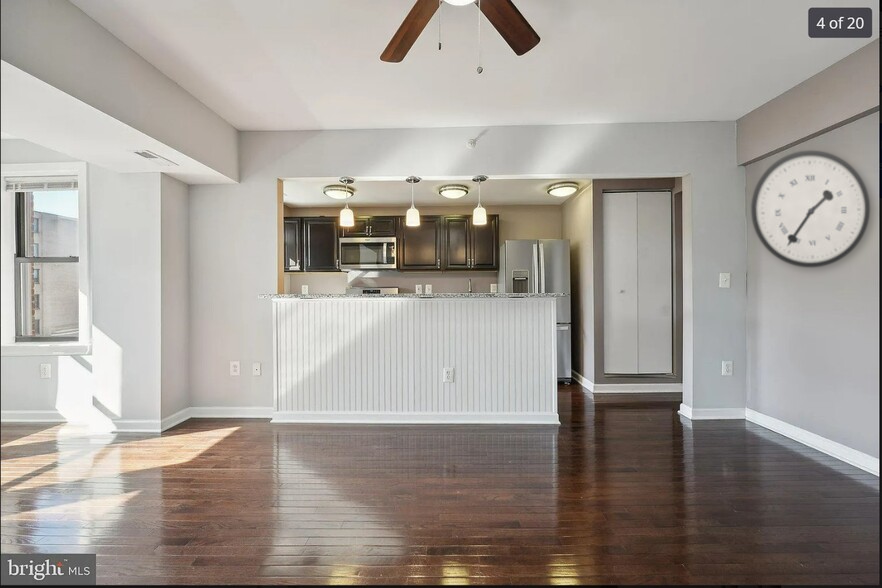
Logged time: 1 h 36 min
